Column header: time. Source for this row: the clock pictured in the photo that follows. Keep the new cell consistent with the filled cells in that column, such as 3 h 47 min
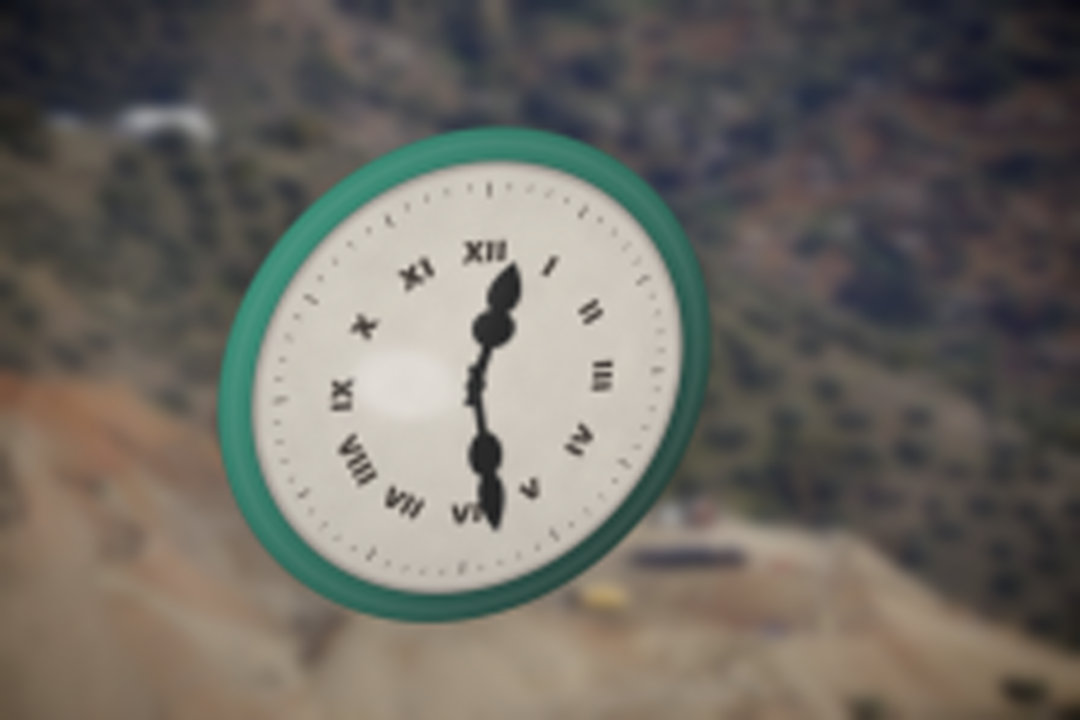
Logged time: 12 h 28 min
